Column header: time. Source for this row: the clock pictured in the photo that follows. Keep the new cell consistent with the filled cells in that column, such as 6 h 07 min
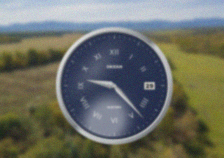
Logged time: 9 h 23 min
